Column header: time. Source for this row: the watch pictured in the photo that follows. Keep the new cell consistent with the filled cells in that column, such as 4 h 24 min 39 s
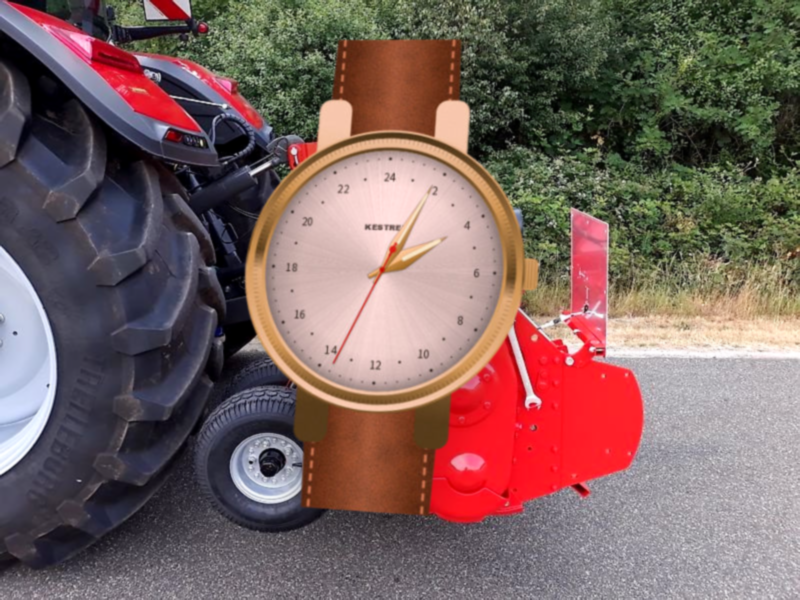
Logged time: 4 h 04 min 34 s
